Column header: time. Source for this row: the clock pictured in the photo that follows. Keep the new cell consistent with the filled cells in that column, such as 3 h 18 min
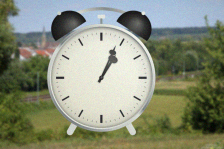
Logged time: 1 h 04 min
